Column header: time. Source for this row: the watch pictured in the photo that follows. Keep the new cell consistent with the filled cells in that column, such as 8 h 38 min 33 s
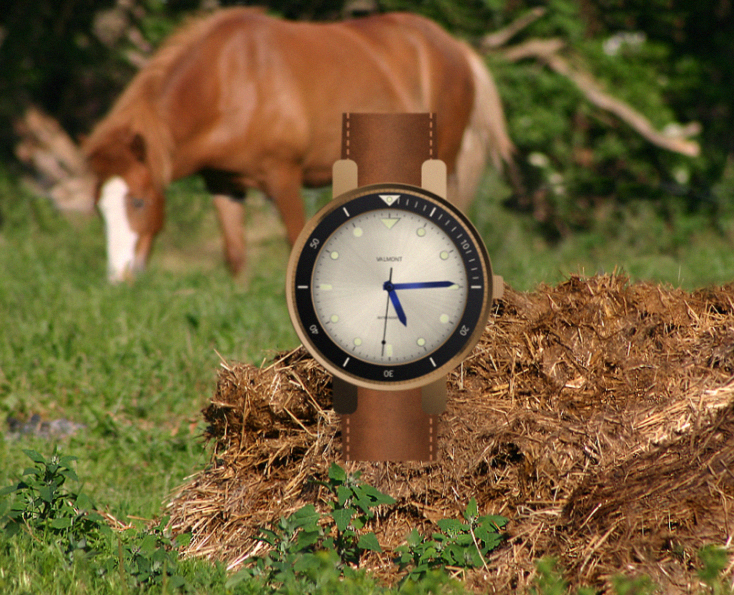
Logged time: 5 h 14 min 31 s
